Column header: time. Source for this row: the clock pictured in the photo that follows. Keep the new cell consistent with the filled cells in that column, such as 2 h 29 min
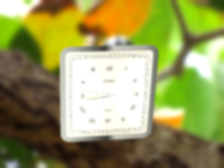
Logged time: 8 h 47 min
